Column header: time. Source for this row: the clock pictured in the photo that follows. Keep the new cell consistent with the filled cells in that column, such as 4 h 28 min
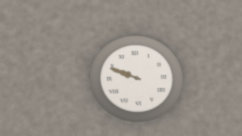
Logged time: 9 h 49 min
